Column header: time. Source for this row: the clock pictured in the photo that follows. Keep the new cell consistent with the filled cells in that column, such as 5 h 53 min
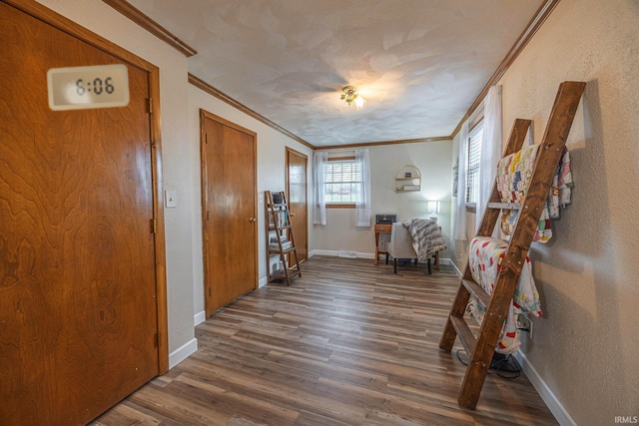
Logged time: 6 h 06 min
